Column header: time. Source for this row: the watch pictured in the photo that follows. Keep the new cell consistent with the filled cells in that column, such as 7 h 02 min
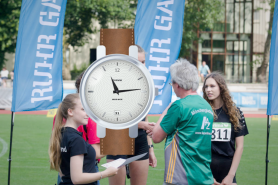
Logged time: 11 h 14 min
